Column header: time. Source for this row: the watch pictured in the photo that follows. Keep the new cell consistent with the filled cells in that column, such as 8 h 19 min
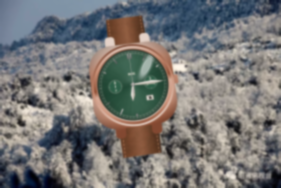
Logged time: 6 h 15 min
